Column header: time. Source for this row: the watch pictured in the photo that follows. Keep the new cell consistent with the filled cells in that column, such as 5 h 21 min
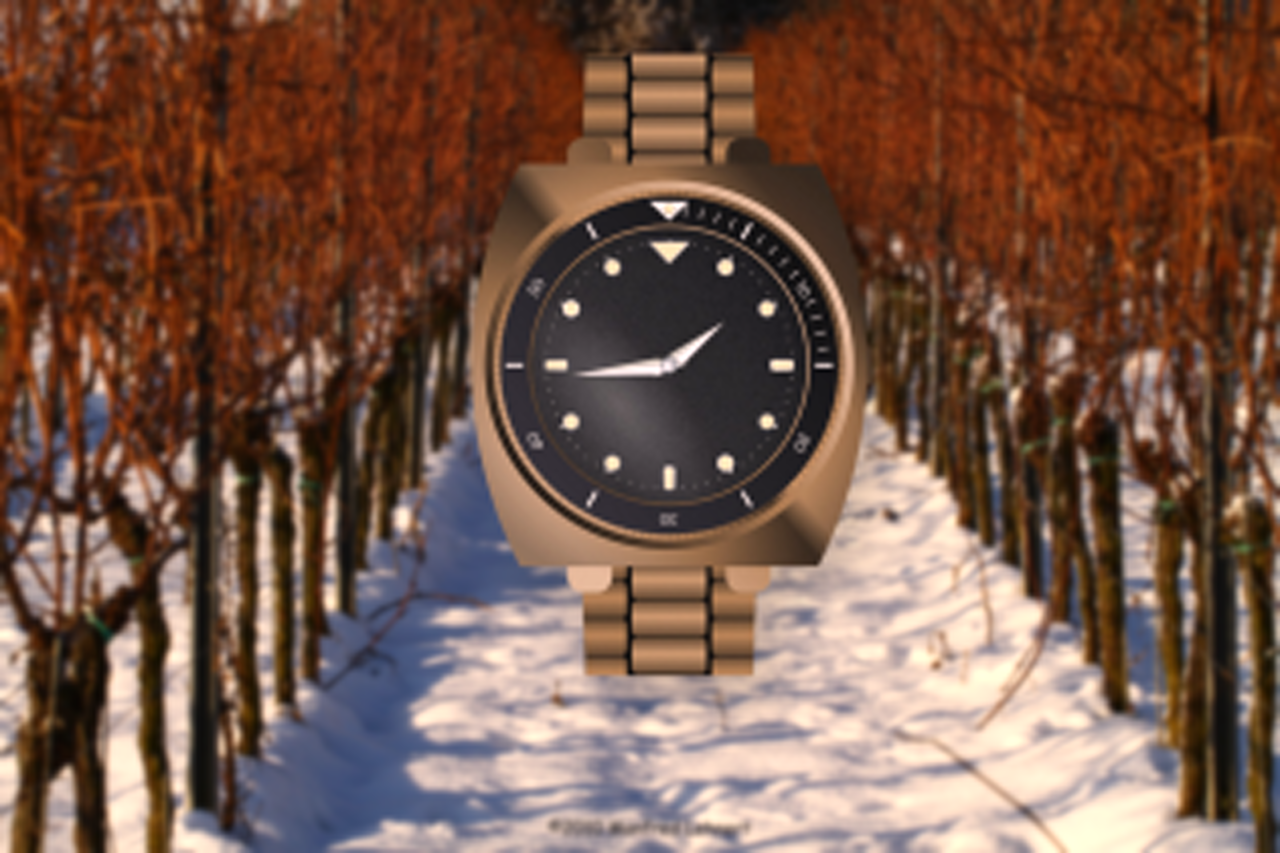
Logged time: 1 h 44 min
